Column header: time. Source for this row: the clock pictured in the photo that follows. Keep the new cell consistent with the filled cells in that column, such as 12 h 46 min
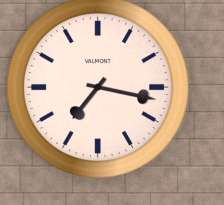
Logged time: 7 h 17 min
